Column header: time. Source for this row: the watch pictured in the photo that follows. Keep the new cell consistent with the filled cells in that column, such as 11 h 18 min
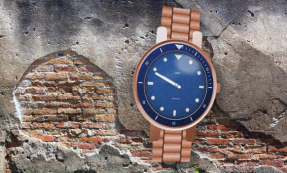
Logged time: 9 h 49 min
